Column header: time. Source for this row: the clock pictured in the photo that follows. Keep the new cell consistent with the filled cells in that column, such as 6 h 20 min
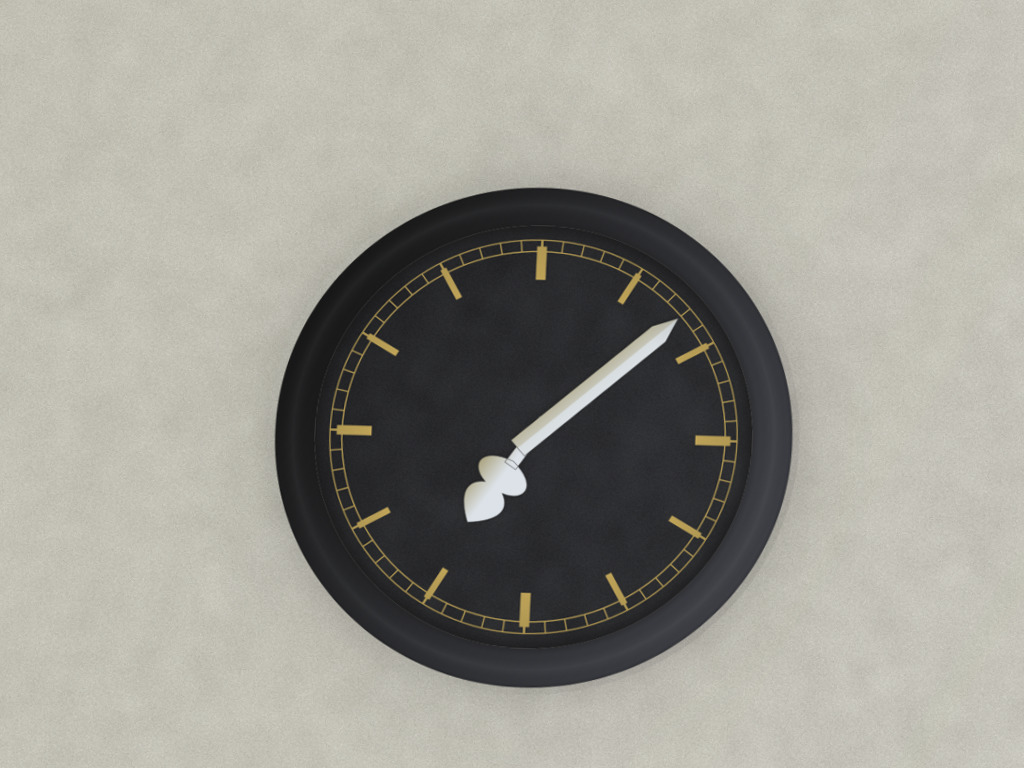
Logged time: 7 h 08 min
